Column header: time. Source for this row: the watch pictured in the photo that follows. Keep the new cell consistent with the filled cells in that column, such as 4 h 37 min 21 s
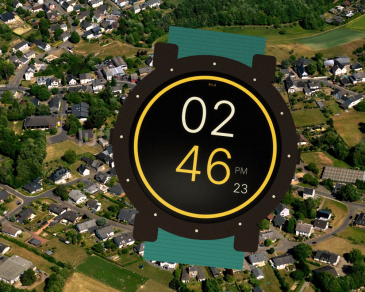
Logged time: 2 h 46 min 23 s
